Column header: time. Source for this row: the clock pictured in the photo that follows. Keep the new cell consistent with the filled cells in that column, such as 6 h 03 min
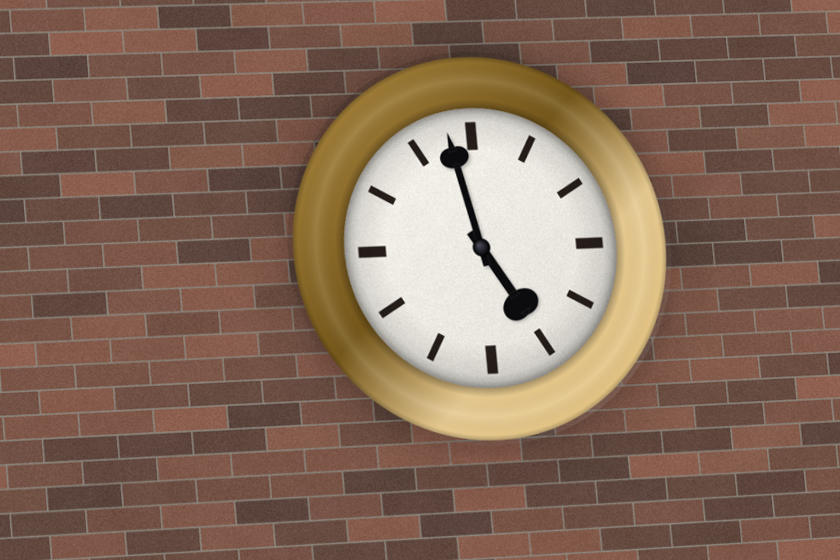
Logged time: 4 h 58 min
